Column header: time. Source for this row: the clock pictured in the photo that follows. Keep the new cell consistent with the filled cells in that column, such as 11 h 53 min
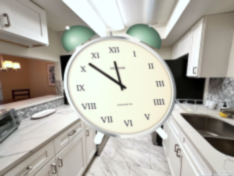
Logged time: 11 h 52 min
